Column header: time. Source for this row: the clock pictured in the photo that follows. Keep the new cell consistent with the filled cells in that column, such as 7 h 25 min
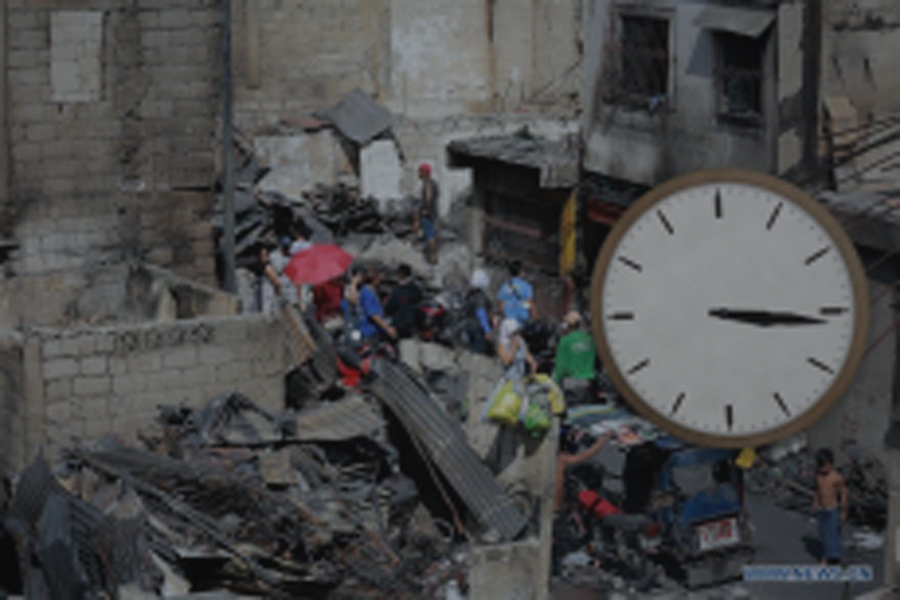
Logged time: 3 h 16 min
